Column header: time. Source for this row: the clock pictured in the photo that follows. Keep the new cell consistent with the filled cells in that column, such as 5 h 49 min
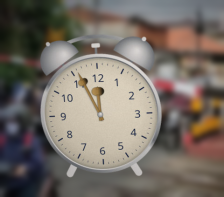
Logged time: 11 h 56 min
